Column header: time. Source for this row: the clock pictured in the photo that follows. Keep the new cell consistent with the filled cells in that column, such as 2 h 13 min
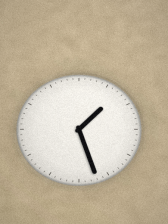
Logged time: 1 h 27 min
